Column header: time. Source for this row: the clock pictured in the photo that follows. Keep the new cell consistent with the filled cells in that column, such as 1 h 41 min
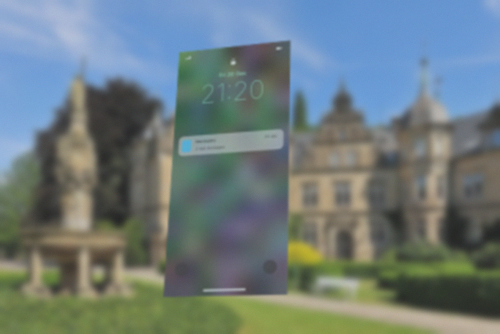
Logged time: 21 h 20 min
